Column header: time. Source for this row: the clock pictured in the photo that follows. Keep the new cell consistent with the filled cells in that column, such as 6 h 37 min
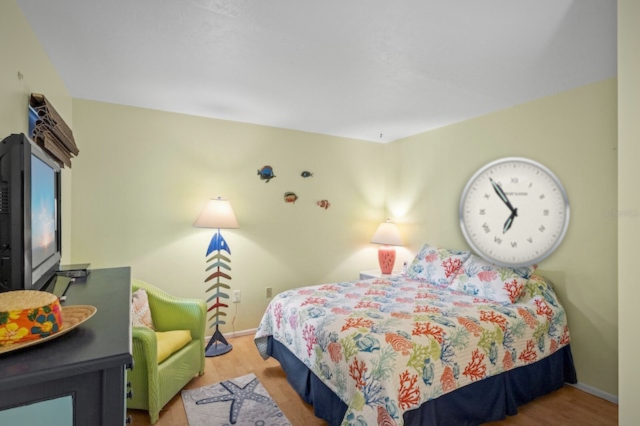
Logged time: 6 h 54 min
